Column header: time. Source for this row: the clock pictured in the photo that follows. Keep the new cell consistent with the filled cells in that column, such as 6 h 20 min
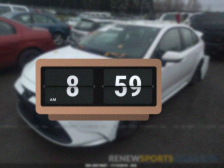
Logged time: 8 h 59 min
